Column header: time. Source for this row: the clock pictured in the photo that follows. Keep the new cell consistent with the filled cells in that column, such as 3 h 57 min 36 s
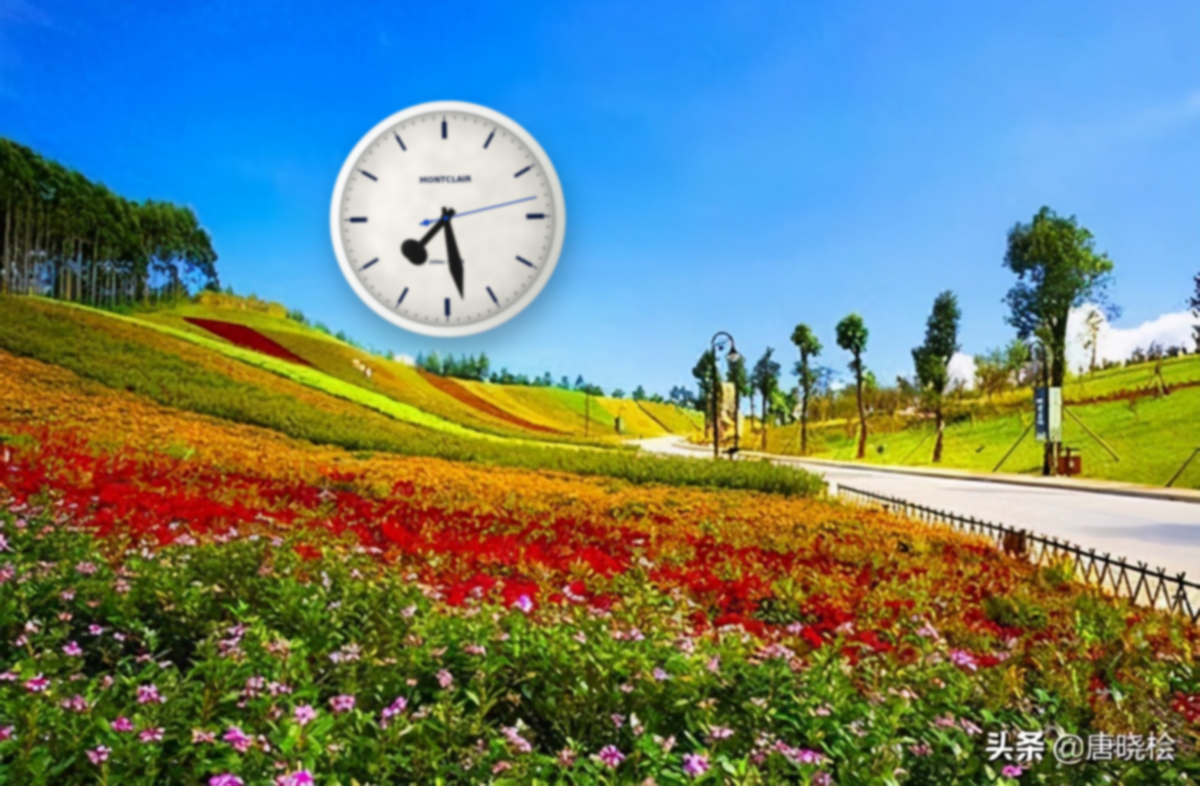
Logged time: 7 h 28 min 13 s
